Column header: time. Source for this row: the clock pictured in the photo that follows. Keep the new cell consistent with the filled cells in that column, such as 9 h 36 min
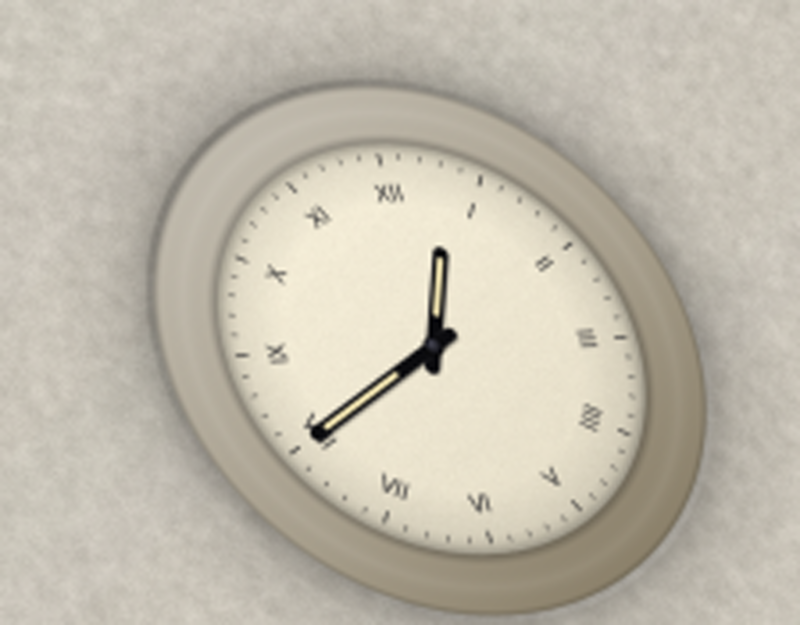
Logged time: 12 h 40 min
